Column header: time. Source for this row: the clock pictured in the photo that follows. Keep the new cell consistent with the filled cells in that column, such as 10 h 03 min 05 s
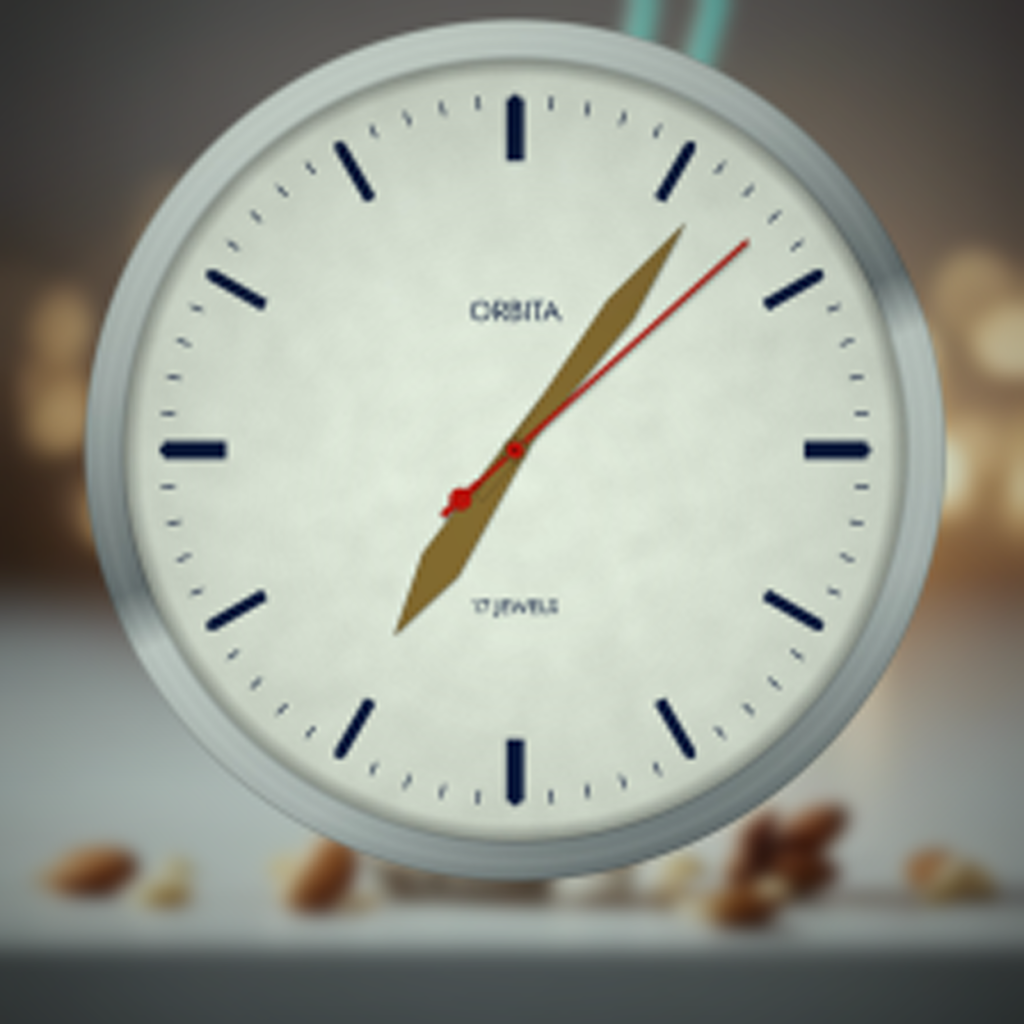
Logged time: 7 h 06 min 08 s
